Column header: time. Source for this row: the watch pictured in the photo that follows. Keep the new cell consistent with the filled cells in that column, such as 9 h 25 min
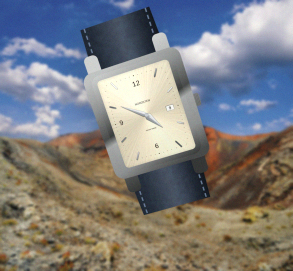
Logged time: 4 h 51 min
